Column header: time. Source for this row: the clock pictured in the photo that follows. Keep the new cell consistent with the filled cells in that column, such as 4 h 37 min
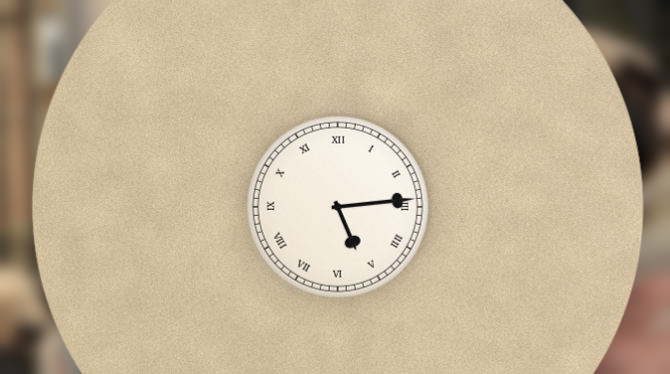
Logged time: 5 h 14 min
